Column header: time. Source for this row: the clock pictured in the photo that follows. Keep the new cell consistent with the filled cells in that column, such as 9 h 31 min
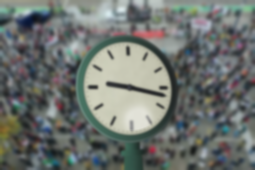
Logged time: 9 h 17 min
